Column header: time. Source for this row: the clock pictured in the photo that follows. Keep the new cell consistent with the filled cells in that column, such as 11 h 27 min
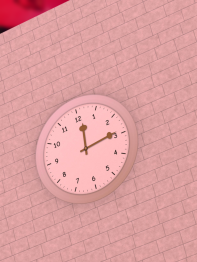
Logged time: 12 h 14 min
